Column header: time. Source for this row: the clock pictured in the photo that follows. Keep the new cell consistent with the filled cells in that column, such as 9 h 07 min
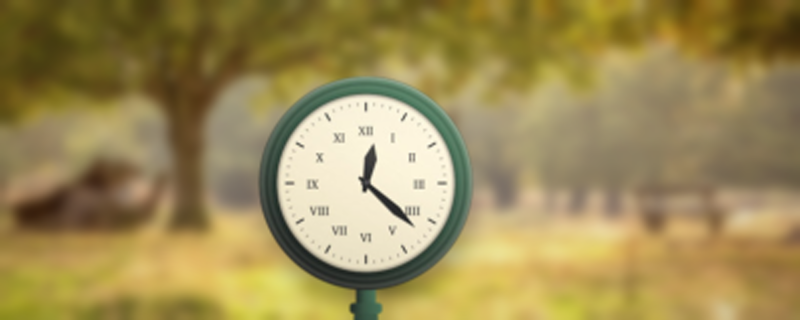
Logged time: 12 h 22 min
